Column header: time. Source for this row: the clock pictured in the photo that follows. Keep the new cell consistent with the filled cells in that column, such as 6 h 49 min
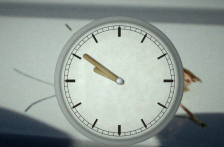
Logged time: 9 h 51 min
